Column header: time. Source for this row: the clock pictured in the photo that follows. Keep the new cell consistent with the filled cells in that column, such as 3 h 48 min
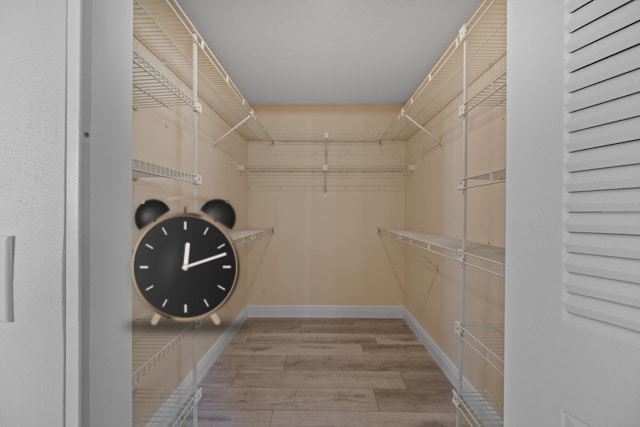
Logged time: 12 h 12 min
